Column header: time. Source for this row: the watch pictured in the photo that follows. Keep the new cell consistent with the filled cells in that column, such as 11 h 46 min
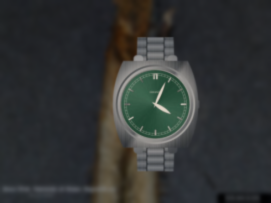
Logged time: 4 h 04 min
